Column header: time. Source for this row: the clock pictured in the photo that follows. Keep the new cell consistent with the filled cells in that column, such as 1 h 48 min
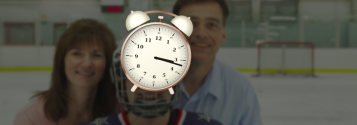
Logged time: 3 h 17 min
